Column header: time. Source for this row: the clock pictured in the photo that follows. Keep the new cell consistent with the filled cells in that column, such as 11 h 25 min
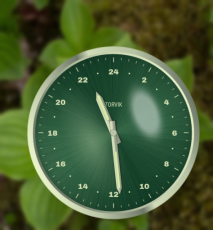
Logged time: 22 h 29 min
